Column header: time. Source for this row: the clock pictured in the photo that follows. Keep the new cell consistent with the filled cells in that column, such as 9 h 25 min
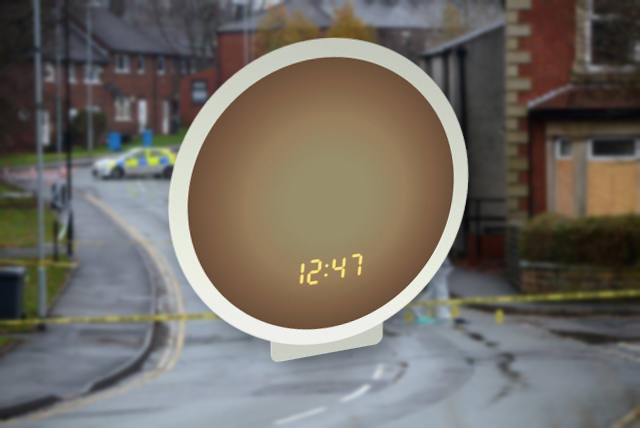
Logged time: 12 h 47 min
